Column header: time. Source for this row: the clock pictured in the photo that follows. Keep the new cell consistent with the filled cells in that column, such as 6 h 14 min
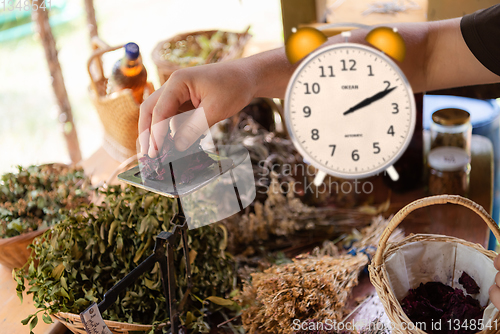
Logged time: 2 h 11 min
